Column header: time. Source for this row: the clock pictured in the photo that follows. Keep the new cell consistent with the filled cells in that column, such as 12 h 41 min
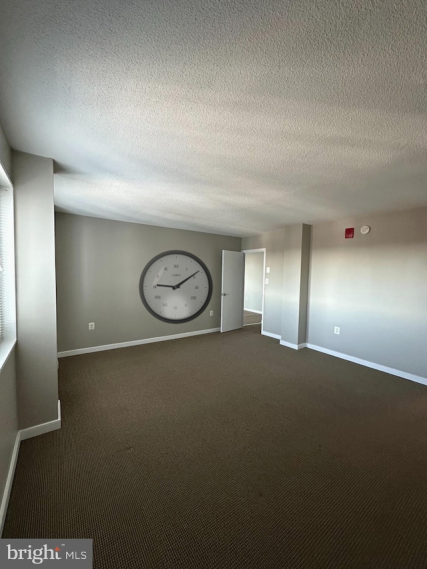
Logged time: 9 h 09 min
